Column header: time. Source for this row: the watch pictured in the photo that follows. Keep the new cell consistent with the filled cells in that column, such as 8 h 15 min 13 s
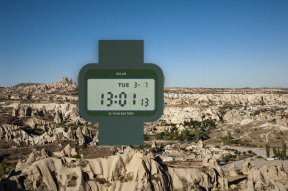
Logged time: 13 h 01 min 13 s
